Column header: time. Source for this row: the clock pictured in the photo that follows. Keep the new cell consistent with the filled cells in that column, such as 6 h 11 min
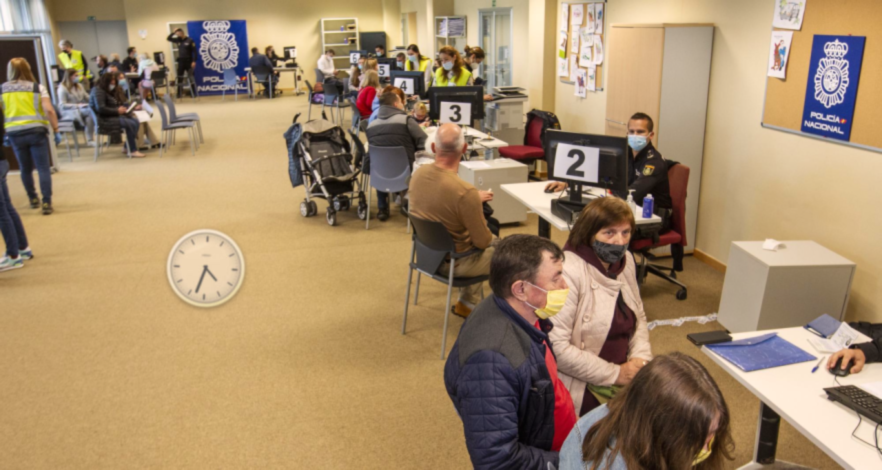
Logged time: 4 h 33 min
